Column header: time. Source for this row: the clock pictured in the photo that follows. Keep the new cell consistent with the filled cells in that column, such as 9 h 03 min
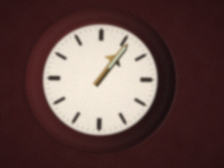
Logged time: 1 h 06 min
